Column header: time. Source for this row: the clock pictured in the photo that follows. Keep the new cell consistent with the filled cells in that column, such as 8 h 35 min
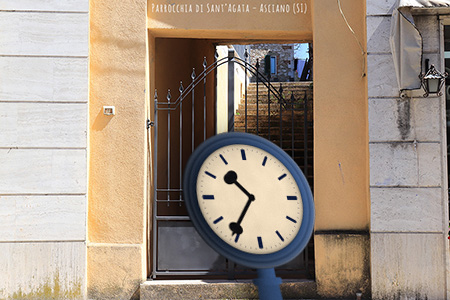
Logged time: 10 h 36 min
